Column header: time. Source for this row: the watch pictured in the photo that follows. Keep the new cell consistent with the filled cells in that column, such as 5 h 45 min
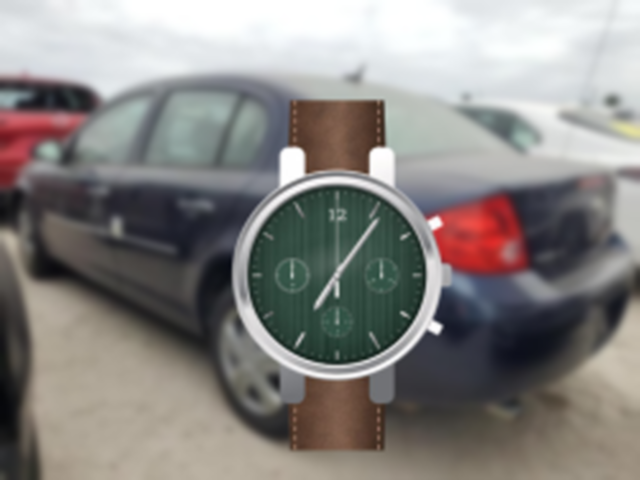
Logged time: 7 h 06 min
